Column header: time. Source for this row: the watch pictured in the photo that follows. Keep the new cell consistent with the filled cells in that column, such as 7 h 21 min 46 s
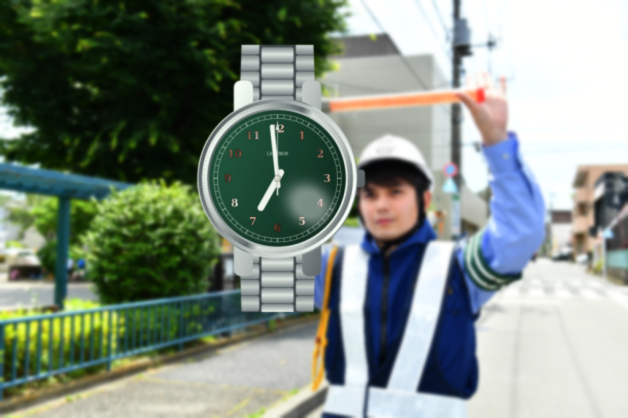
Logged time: 6 h 59 min 00 s
